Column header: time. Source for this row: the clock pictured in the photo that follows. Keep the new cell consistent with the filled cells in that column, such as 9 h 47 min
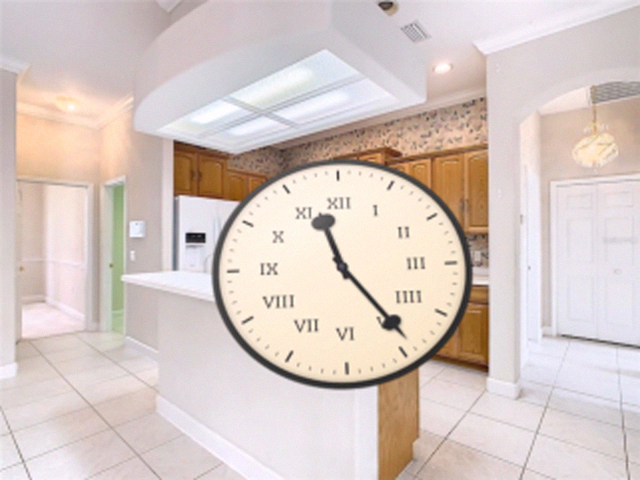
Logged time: 11 h 24 min
